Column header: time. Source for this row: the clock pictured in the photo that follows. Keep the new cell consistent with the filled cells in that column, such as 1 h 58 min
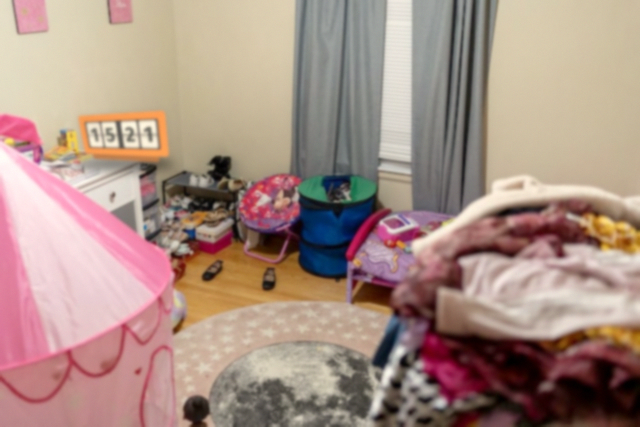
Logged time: 15 h 21 min
